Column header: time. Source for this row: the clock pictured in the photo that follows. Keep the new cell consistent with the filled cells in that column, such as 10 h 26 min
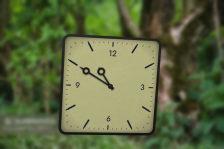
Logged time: 10 h 50 min
